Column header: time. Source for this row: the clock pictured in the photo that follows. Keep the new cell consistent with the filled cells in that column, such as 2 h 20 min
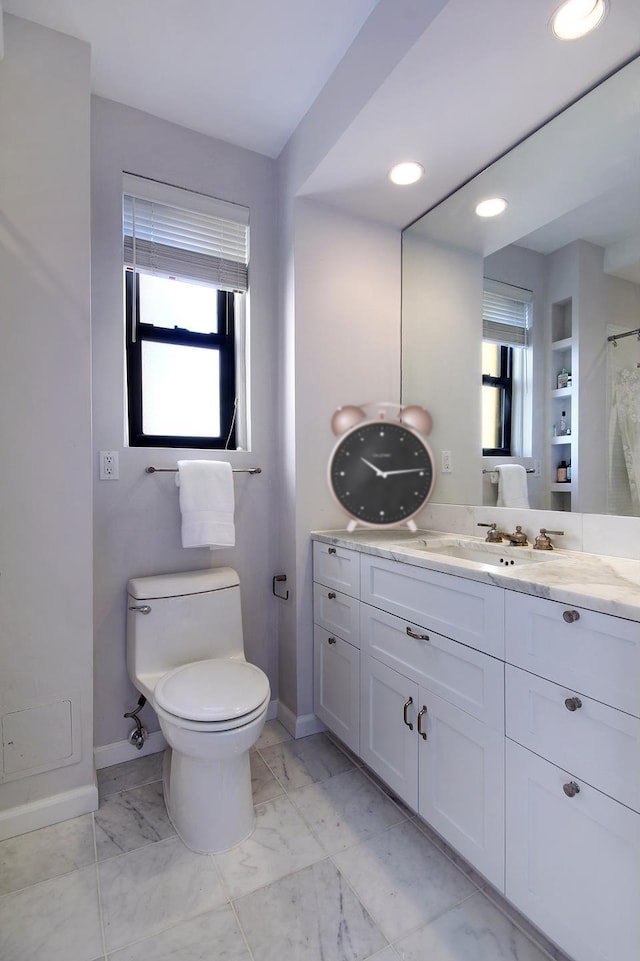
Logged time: 10 h 14 min
